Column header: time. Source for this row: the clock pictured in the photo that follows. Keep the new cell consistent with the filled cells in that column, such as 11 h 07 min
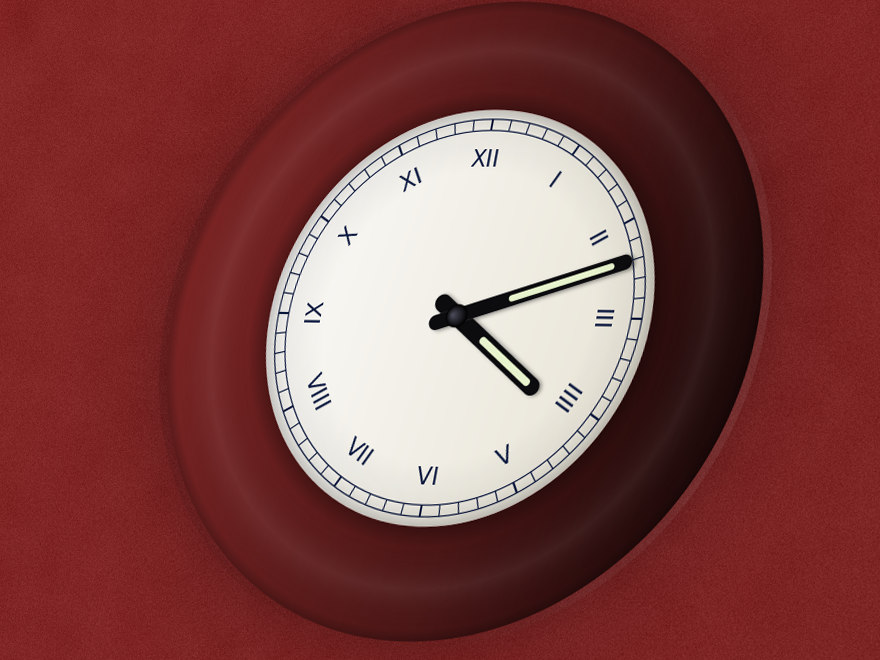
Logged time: 4 h 12 min
